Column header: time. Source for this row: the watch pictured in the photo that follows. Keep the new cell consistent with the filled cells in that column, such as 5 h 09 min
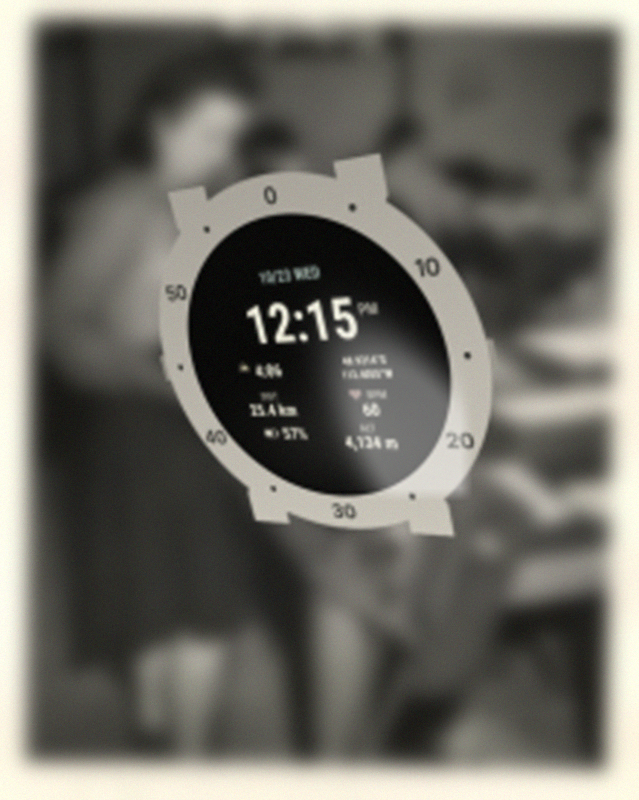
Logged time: 12 h 15 min
